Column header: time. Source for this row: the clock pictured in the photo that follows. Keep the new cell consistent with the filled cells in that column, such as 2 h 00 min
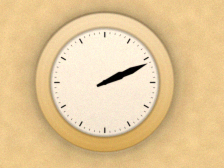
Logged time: 2 h 11 min
